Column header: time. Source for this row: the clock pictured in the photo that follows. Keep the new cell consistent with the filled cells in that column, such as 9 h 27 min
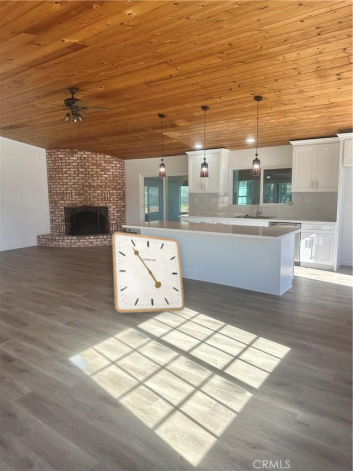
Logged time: 4 h 54 min
